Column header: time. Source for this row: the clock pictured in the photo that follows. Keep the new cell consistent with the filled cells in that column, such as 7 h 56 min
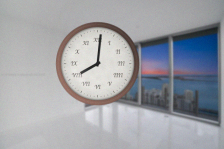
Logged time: 8 h 01 min
